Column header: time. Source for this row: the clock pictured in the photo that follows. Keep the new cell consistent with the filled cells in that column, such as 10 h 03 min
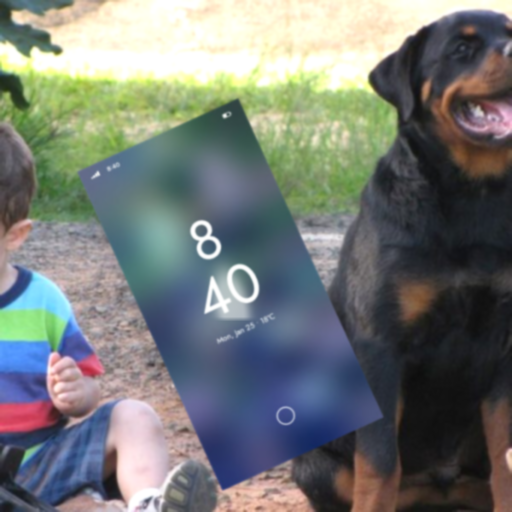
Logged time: 8 h 40 min
